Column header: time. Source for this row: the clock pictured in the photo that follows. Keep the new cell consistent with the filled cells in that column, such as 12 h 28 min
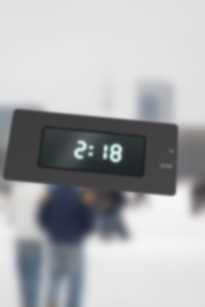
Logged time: 2 h 18 min
